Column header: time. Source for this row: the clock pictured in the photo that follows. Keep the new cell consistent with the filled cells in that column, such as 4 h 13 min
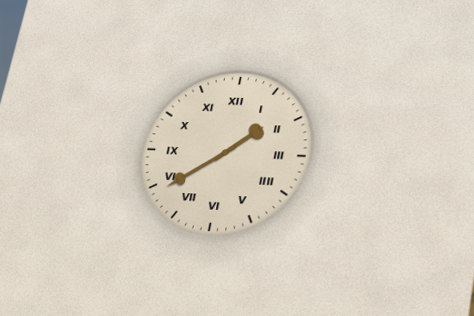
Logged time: 1 h 39 min
